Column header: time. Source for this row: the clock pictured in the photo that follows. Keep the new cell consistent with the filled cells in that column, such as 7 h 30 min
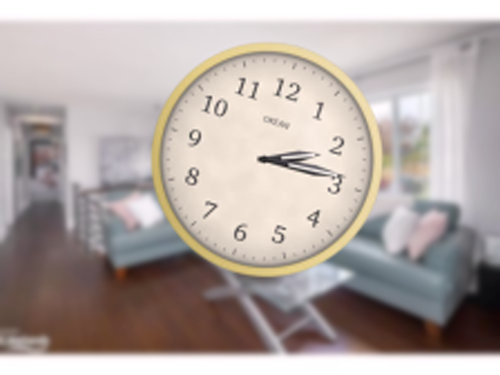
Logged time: 2 h 14 min
